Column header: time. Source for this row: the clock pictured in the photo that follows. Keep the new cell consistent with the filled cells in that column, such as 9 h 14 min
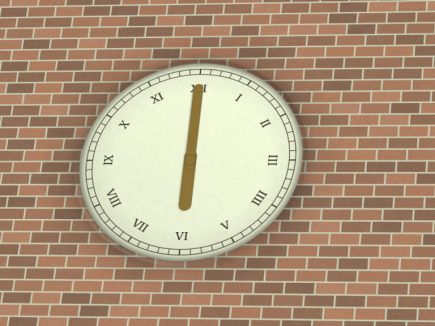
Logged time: 6 h 00 min
